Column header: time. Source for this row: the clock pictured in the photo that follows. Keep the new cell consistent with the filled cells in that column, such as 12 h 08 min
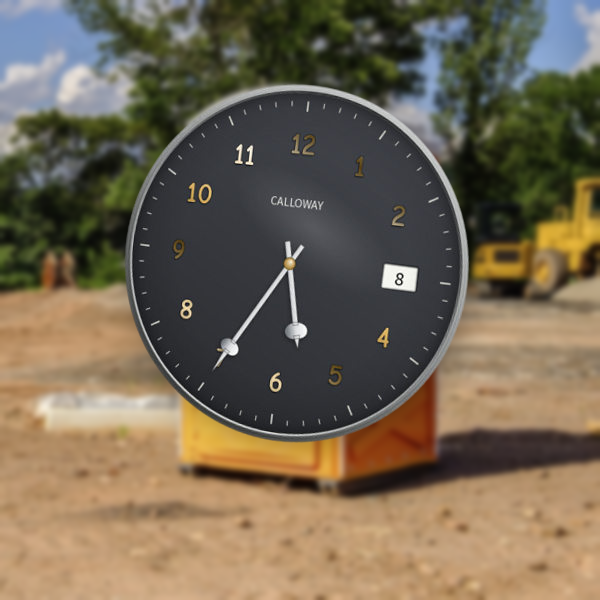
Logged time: 5 h 35 min
